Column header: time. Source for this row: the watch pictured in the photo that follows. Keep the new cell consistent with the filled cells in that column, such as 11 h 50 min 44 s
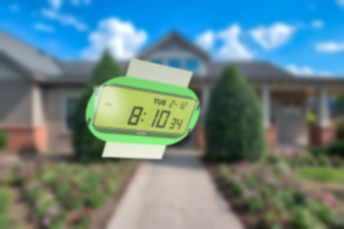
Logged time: 8 h 10 min 34 s
